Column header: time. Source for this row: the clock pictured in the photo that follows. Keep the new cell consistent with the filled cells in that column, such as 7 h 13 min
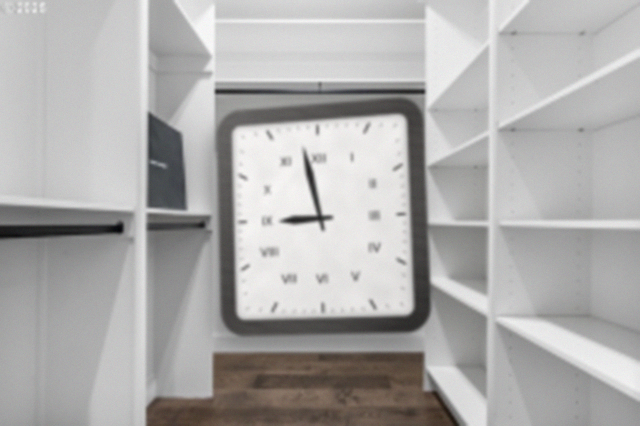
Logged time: 8 h 58 min
